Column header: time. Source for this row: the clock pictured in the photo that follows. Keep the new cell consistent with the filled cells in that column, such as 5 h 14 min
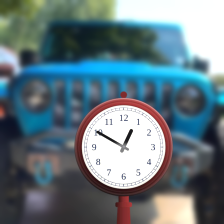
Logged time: 12 h 50 min
